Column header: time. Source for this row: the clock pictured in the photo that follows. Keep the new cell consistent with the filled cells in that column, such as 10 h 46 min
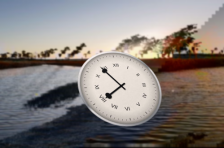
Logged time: 7 h 54 min
